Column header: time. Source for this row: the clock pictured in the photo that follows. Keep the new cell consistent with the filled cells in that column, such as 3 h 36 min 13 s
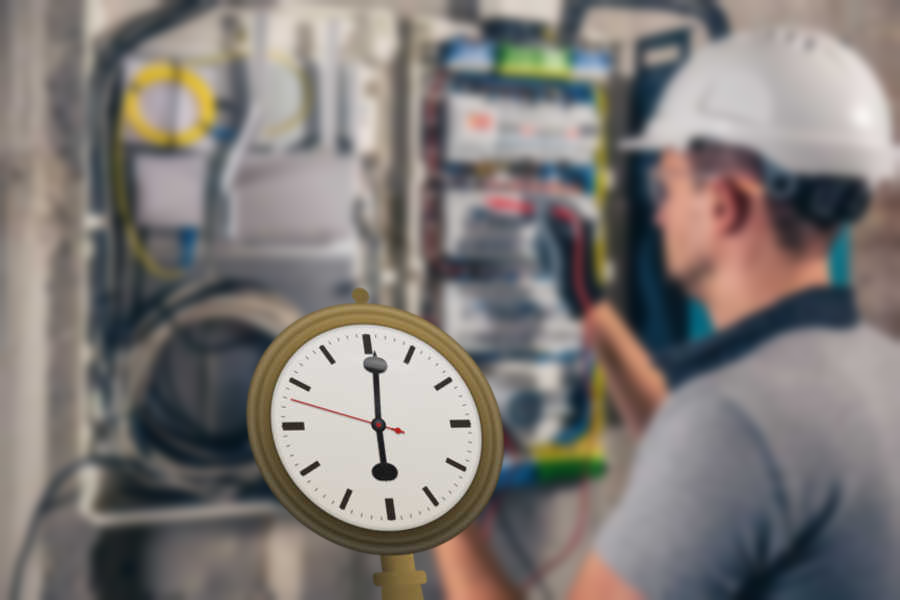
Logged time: 6 h 00 min 48 s
